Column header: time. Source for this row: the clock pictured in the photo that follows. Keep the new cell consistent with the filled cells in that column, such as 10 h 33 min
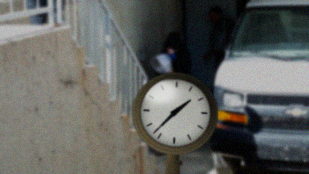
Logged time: 1 h 37 min
